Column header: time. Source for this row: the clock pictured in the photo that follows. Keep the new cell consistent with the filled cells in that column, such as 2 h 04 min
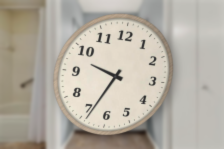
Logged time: 9 h 34 min
